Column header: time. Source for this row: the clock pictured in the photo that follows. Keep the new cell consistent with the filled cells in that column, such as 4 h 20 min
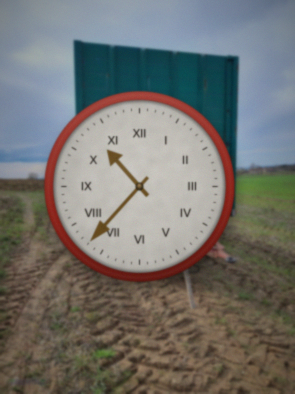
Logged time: 10 h 37 min
